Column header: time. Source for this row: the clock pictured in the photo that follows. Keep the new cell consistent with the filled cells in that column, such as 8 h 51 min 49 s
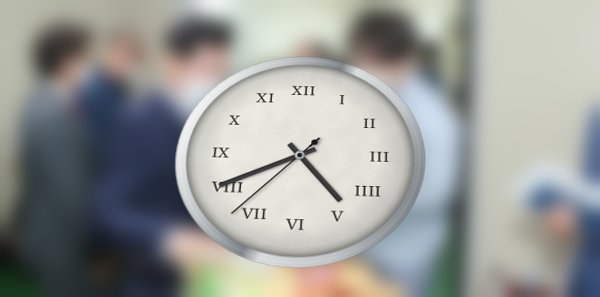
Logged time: 4 h 40 min 37 s
